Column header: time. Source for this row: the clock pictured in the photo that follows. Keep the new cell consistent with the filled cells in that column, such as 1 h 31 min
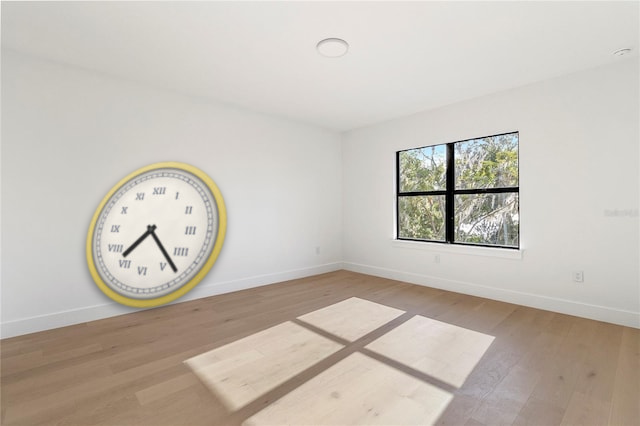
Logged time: 7 h 23 min
